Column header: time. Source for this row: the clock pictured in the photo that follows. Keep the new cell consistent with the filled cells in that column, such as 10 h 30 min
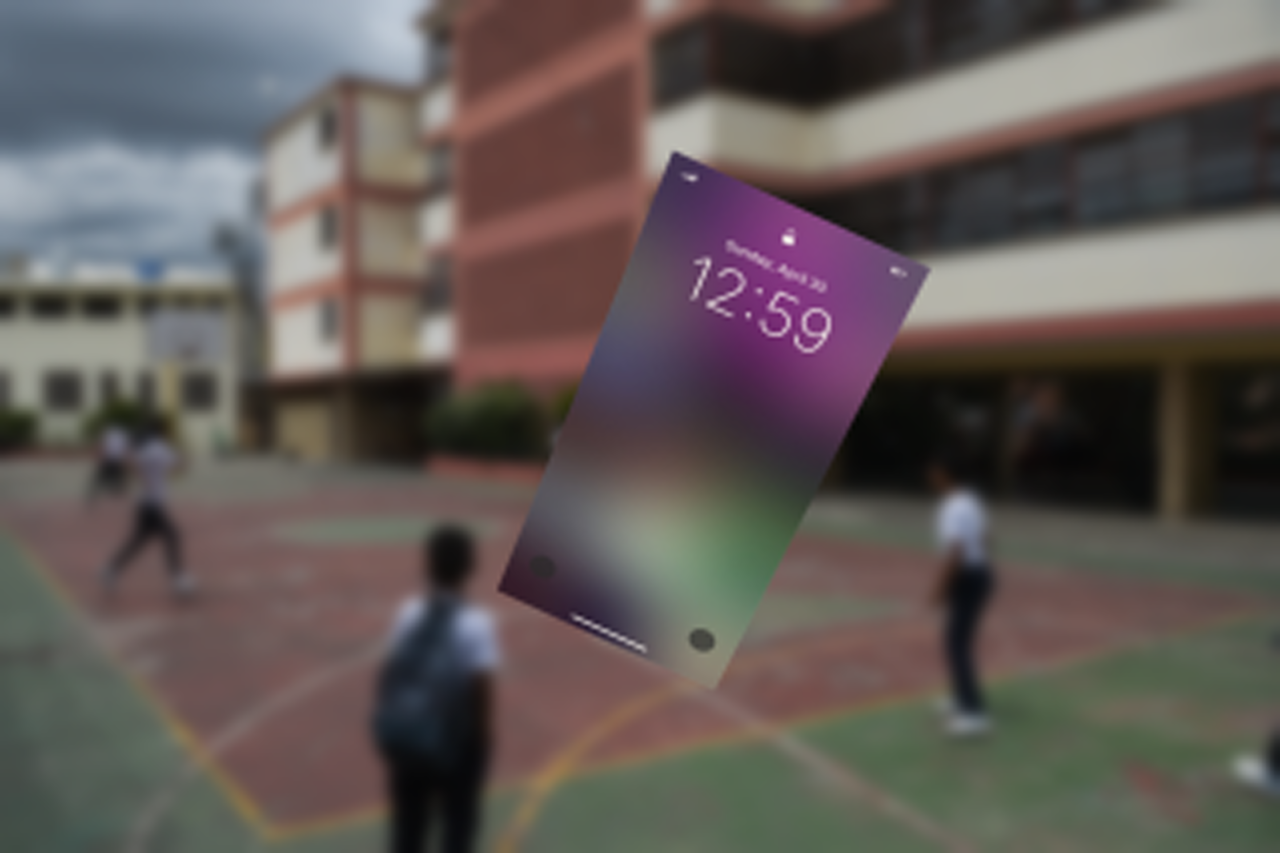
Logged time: 12 h 59 min
